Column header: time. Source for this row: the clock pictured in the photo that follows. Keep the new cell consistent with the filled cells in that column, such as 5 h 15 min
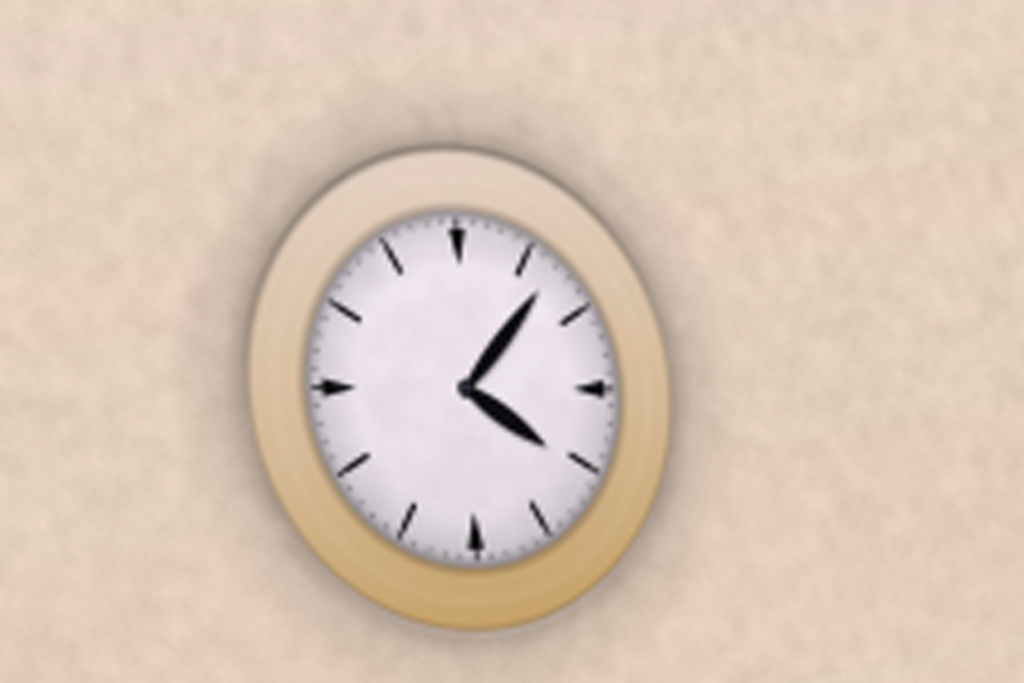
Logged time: 4 h 07 min
